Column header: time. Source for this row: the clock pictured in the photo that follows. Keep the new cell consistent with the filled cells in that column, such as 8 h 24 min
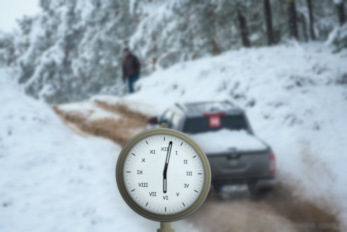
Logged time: 6 h 02 min
